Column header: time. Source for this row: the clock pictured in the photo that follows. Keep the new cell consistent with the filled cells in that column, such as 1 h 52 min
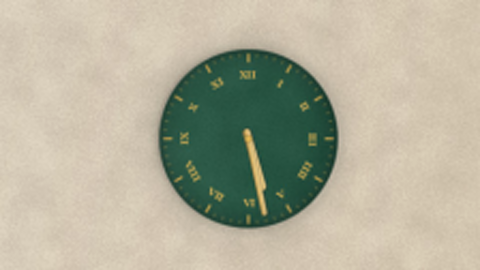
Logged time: 5 h 28 min
